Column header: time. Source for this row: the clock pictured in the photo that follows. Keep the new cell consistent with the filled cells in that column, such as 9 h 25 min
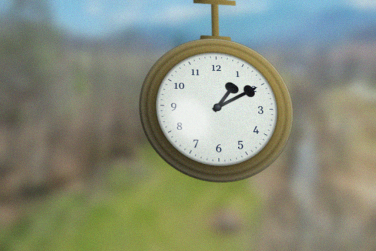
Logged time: 1 h 10 min
